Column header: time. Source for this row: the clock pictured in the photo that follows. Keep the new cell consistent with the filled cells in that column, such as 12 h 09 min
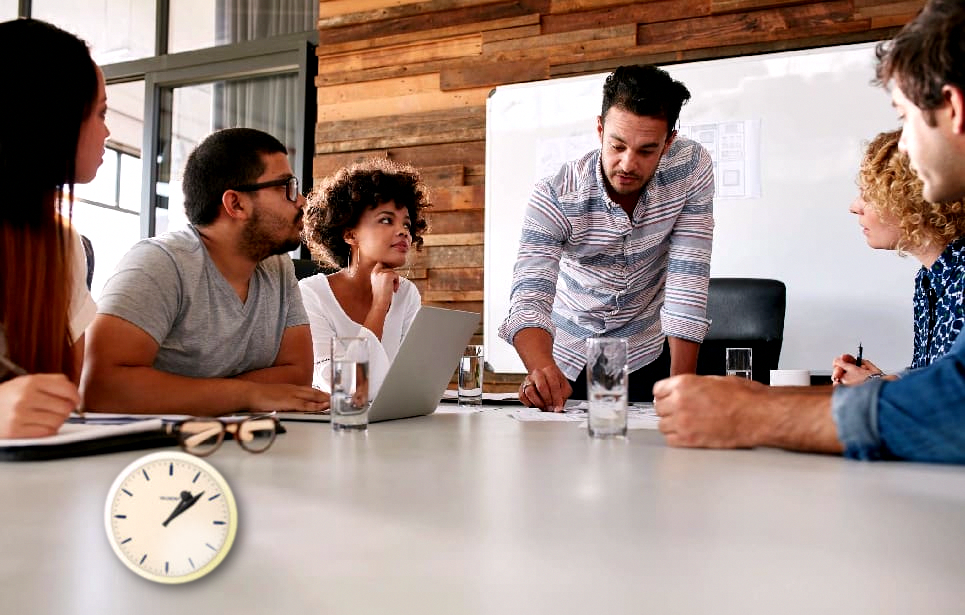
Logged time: 1 h 08 min
